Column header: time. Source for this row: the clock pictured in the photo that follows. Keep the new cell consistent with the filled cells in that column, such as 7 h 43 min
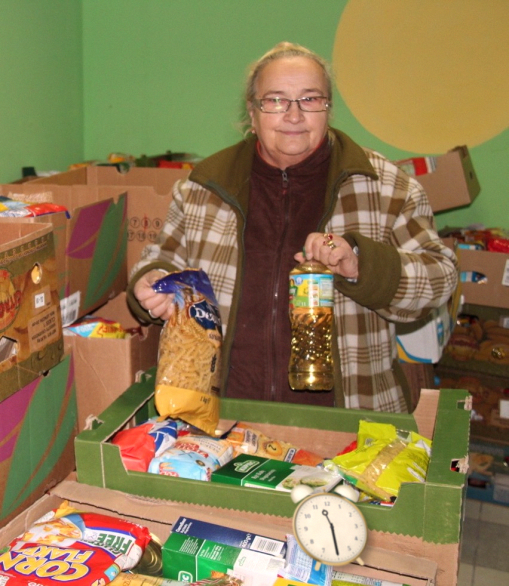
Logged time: 11 h 30 min
